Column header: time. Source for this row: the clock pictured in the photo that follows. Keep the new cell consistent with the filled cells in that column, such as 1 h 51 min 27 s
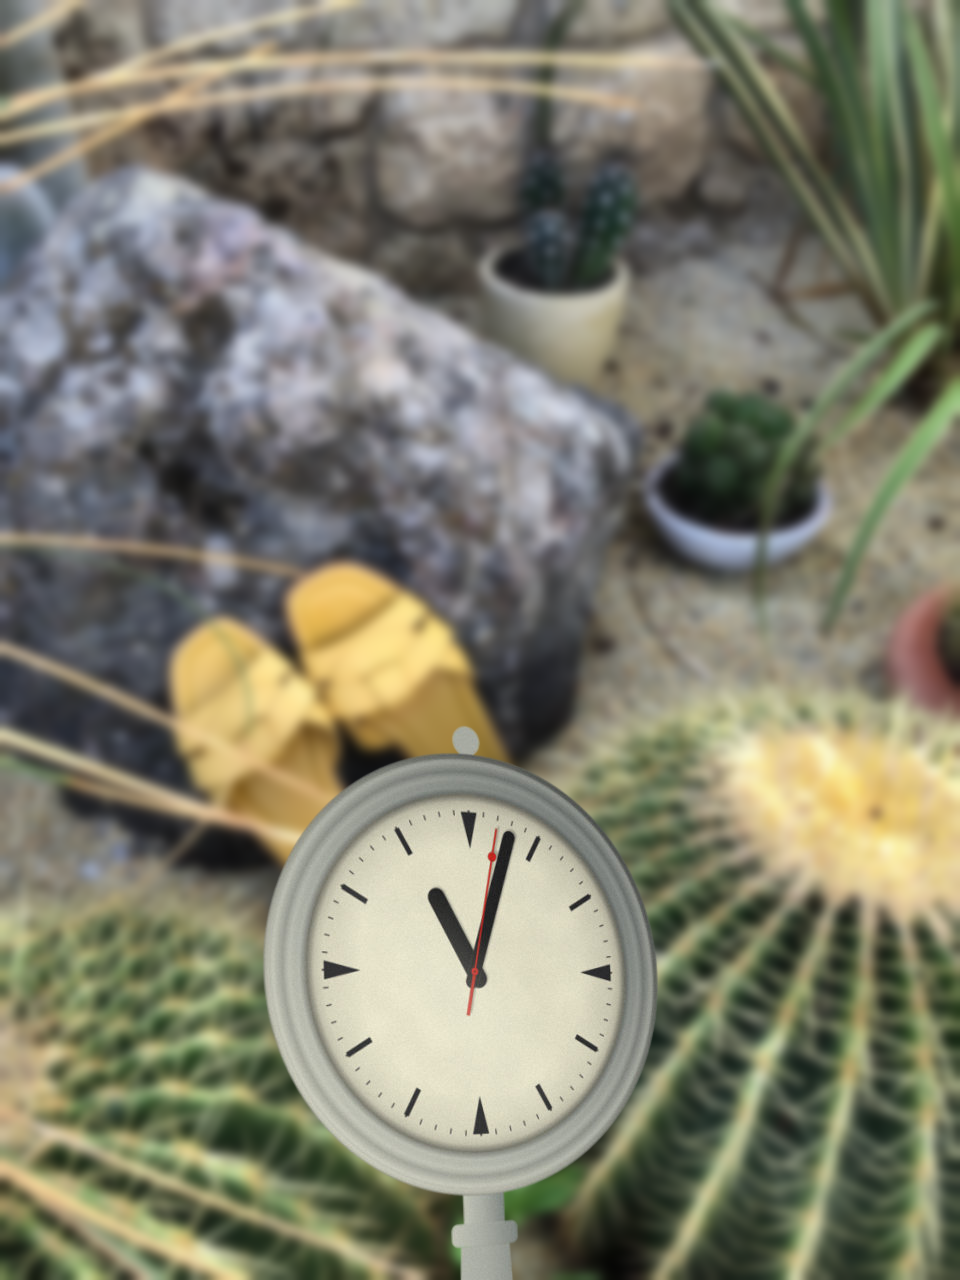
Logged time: 11 h 03 min 02 s
